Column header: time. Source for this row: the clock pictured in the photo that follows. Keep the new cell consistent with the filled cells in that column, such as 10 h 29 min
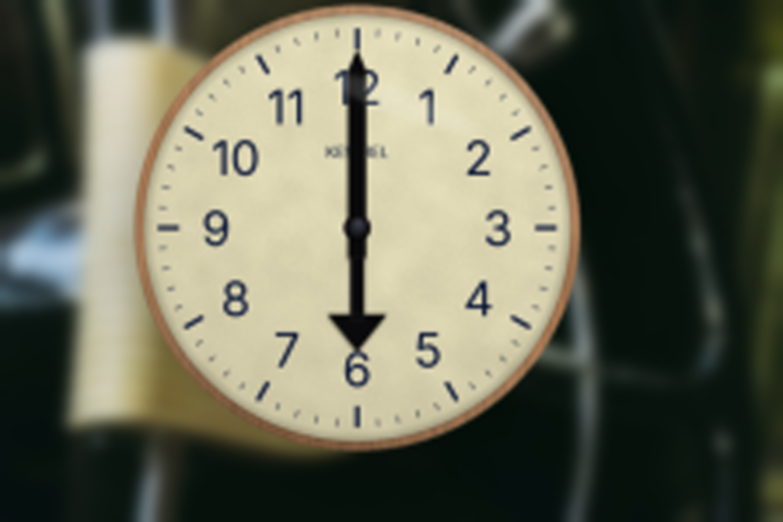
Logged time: 6 h 00 min
